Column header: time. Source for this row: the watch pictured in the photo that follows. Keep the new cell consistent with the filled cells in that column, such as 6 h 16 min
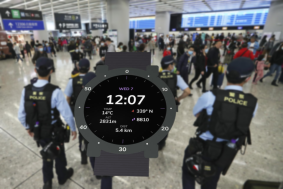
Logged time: 12 h 07 min
